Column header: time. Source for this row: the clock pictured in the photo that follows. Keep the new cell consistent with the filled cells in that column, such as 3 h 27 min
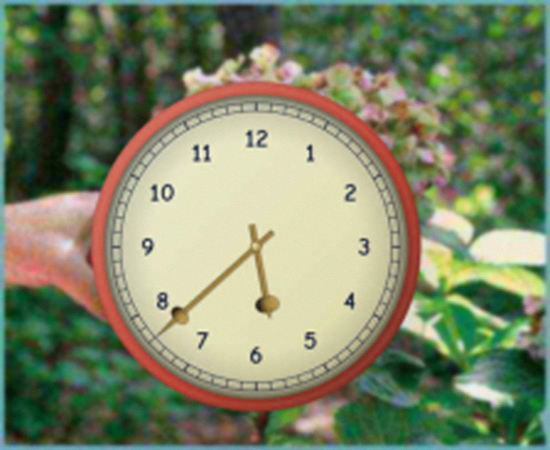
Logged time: 5 h 38 min
